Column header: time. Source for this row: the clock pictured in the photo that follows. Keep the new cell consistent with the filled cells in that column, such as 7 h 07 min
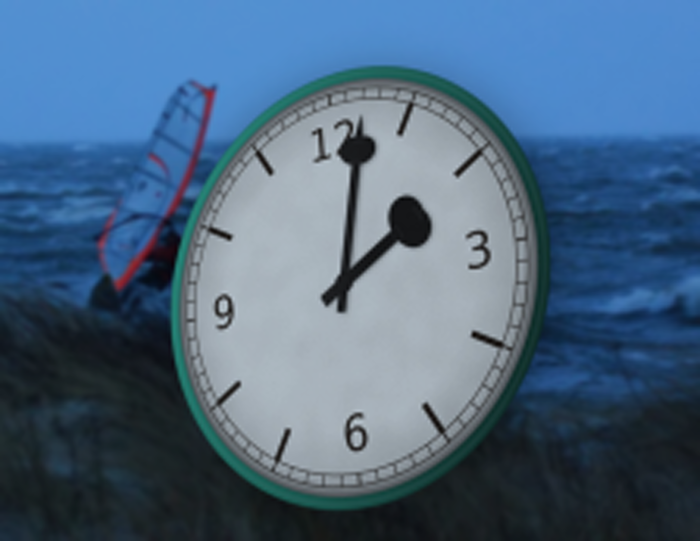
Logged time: 2 h 02 min
